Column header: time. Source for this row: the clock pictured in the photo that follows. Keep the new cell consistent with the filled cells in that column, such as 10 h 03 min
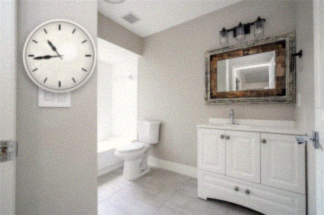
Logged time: 10 h 44 min
